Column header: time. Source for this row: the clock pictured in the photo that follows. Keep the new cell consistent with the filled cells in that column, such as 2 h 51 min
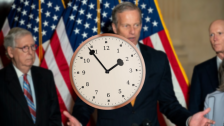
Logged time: 1 h 54 min
